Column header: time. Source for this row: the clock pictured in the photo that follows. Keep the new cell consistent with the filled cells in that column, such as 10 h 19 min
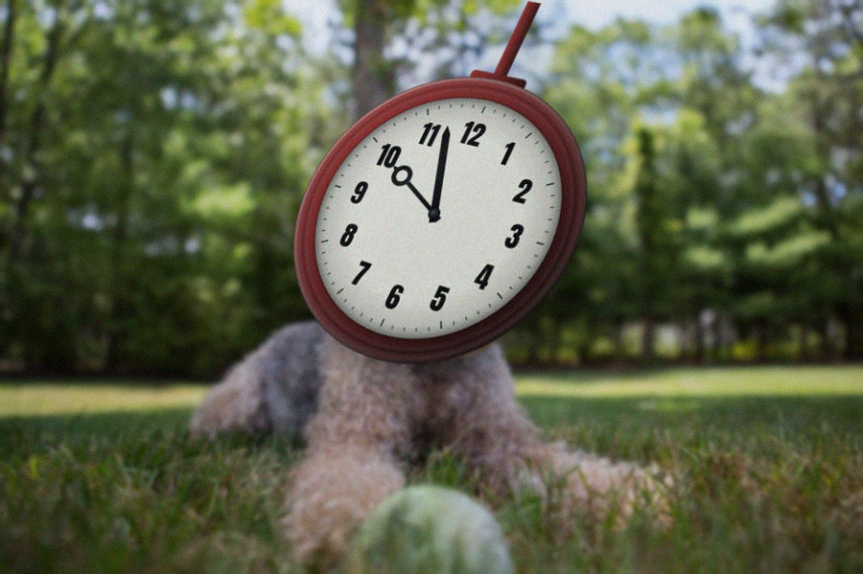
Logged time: 9 h 57 min
